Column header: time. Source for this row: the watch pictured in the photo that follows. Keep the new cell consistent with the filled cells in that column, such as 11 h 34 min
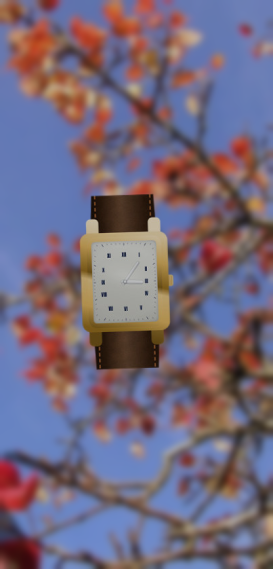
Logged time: 3 h 06 min
